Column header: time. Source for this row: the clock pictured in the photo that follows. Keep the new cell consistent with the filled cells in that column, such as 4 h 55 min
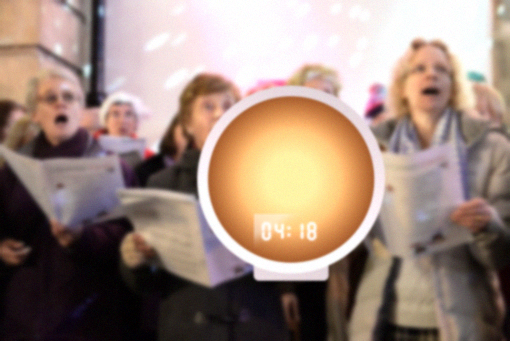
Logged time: 4 h 18 min
